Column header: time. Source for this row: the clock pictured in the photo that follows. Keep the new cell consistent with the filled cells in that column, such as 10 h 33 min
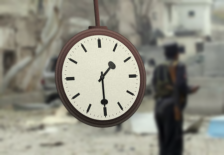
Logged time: 1 h 30 min
